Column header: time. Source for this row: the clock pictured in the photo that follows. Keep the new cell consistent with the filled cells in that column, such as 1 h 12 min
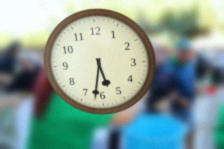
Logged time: 5 h 32 min
